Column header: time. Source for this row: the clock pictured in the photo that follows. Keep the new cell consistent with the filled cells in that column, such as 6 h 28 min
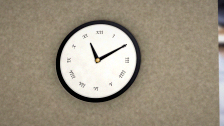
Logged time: 11 h 10 min
